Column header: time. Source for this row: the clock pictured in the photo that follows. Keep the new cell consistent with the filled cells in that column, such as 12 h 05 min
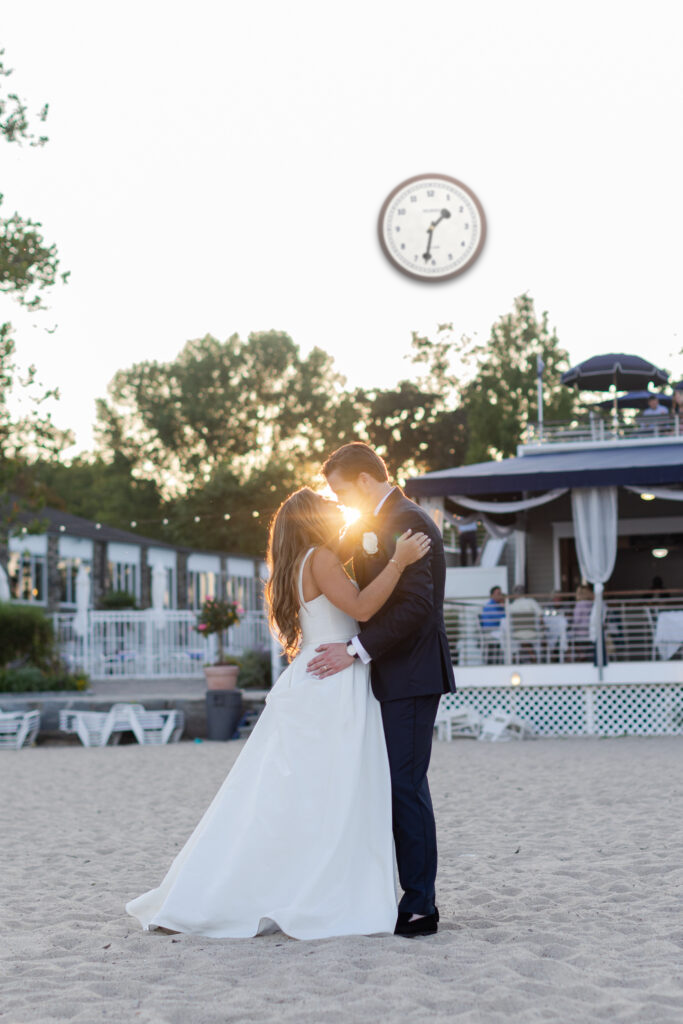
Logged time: 1 h 32 min
